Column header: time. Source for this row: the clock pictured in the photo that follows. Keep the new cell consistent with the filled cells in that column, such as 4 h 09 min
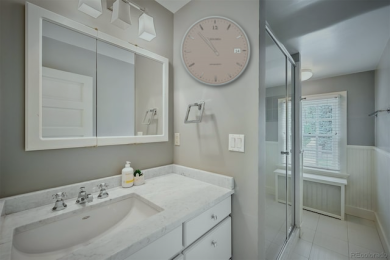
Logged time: 10 h 53 min
